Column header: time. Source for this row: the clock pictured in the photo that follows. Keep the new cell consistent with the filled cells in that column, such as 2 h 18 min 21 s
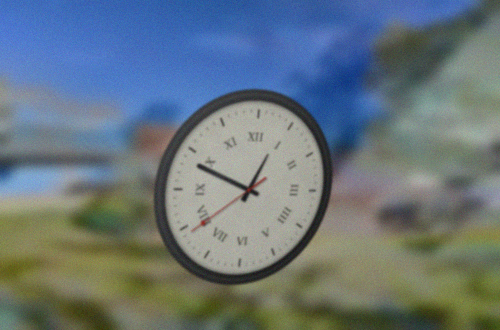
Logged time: 12 h 48 min 39 s
